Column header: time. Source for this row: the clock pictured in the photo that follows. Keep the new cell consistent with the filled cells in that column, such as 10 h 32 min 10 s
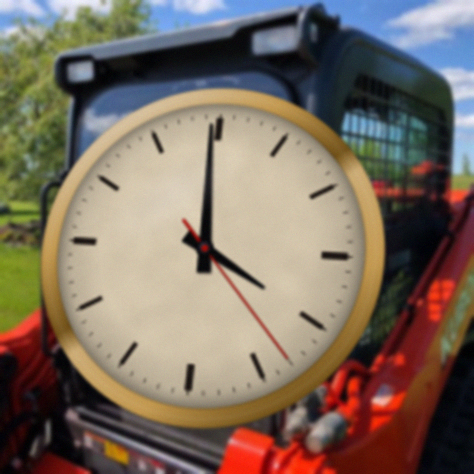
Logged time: 3 h 59 min 23 s
